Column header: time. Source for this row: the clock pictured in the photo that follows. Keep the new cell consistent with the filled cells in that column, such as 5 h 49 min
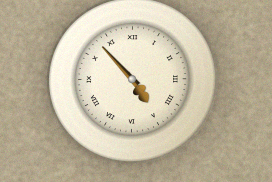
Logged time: 4 h 53 min
